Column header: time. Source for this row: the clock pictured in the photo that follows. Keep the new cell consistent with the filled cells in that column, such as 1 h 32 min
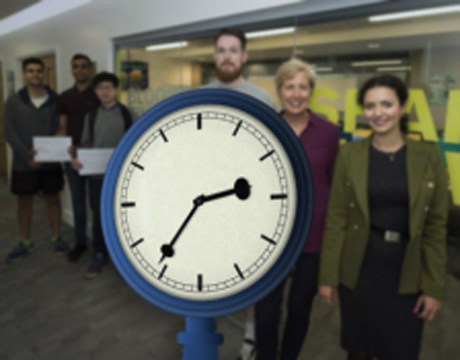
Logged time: 2 h 36 min
